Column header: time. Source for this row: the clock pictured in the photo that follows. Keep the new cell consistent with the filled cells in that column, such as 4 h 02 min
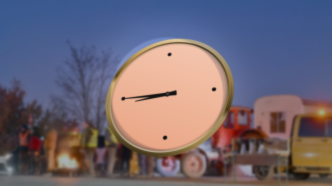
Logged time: 8 h 45 min
